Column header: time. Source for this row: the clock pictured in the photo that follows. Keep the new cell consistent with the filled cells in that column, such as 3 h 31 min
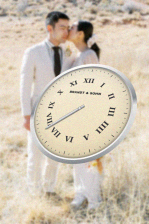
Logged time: 7 h 38 min
